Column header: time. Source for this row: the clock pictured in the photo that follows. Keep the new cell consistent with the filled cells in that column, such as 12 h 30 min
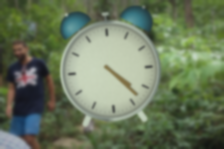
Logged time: 4 h 23 min
